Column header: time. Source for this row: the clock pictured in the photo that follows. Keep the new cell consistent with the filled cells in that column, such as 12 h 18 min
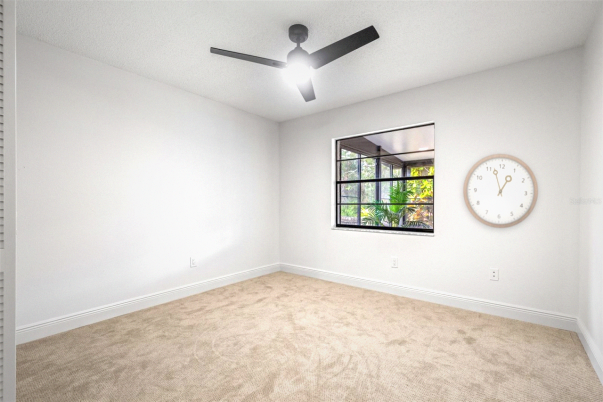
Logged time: 12 h 57 min
